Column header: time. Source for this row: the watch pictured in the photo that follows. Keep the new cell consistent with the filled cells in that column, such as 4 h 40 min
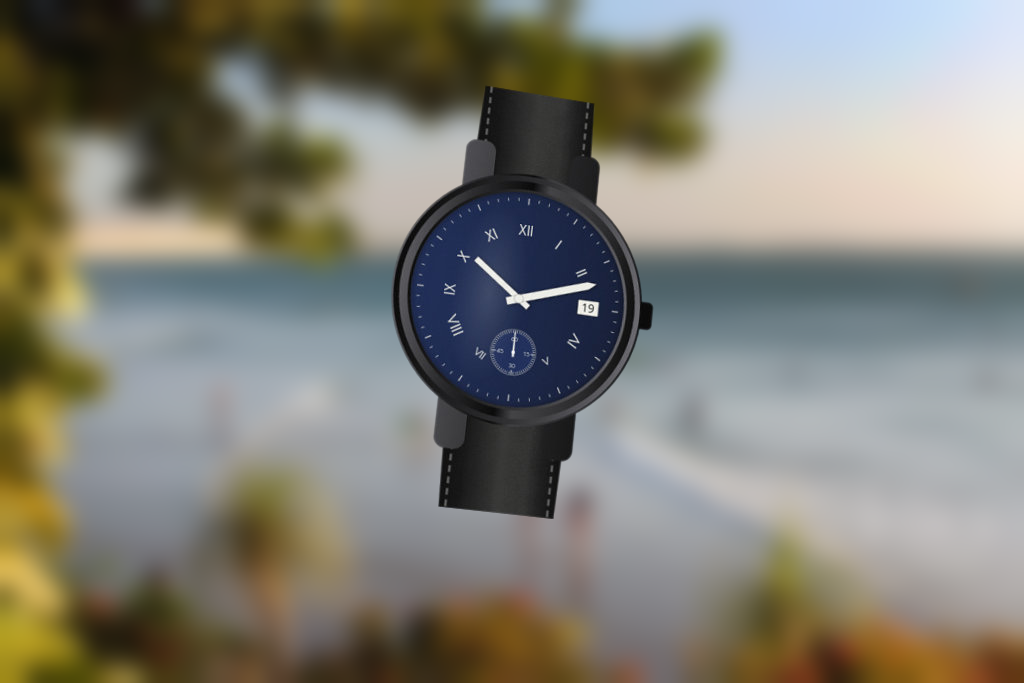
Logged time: 10 h 12 min
